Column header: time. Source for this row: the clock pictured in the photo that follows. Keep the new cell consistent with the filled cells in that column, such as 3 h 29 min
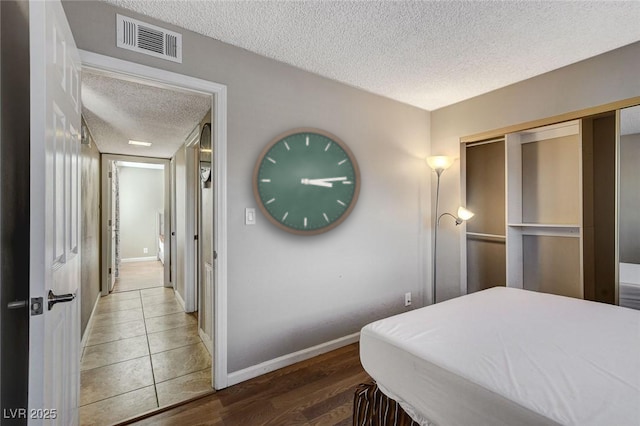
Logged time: 3 h 14 min
